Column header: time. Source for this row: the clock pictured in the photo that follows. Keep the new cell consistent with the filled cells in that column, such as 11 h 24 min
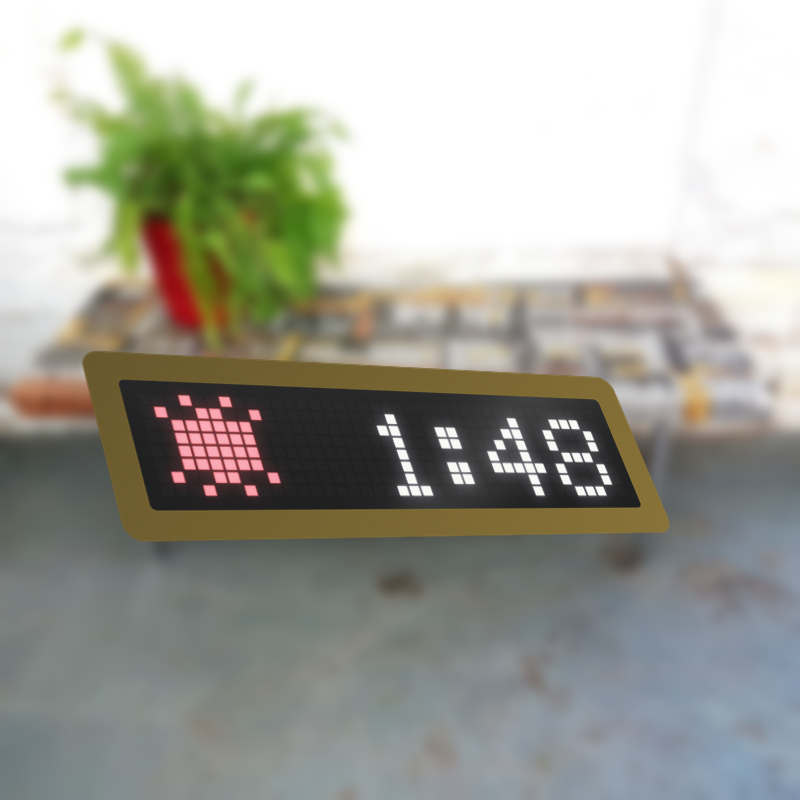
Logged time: 1 h 48 min
